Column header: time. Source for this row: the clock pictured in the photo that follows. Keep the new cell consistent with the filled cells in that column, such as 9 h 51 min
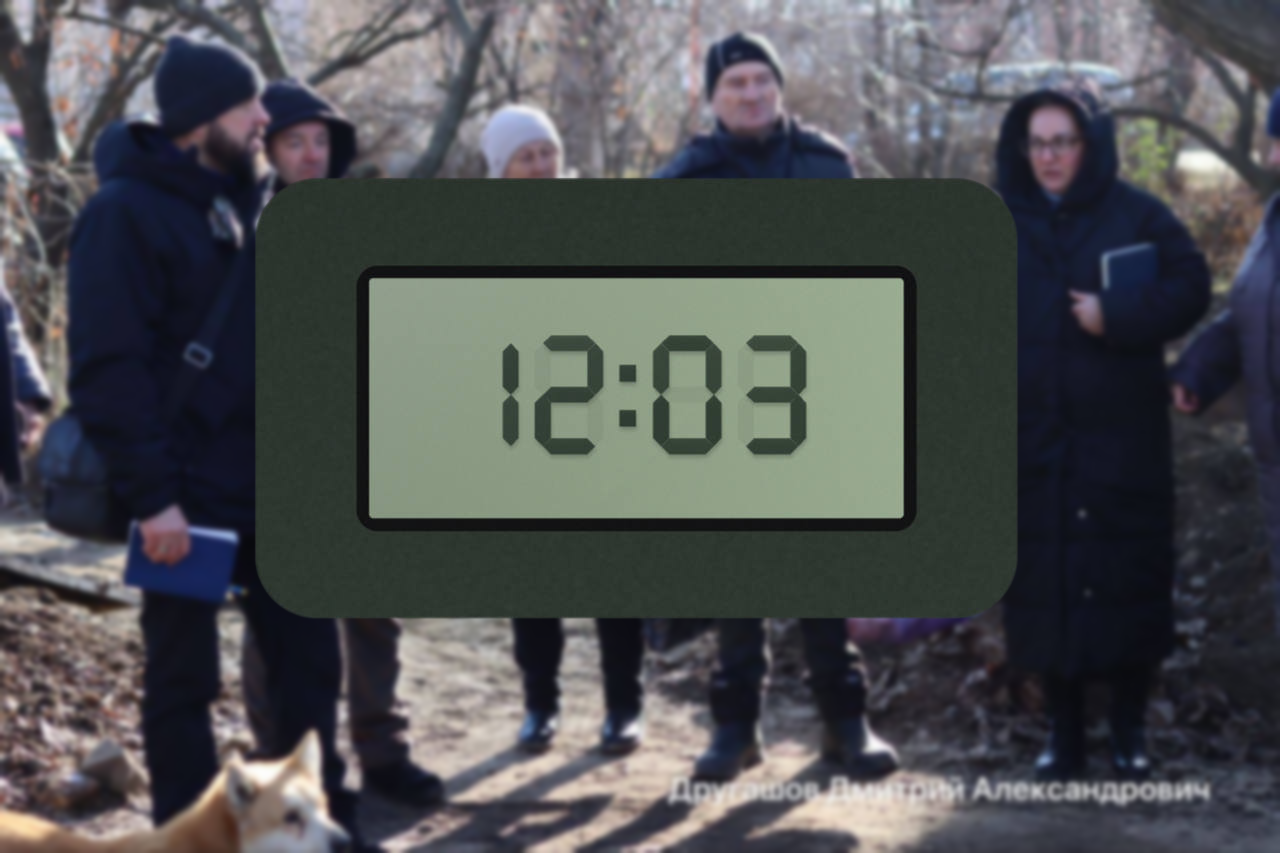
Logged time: 12 h 03 min
